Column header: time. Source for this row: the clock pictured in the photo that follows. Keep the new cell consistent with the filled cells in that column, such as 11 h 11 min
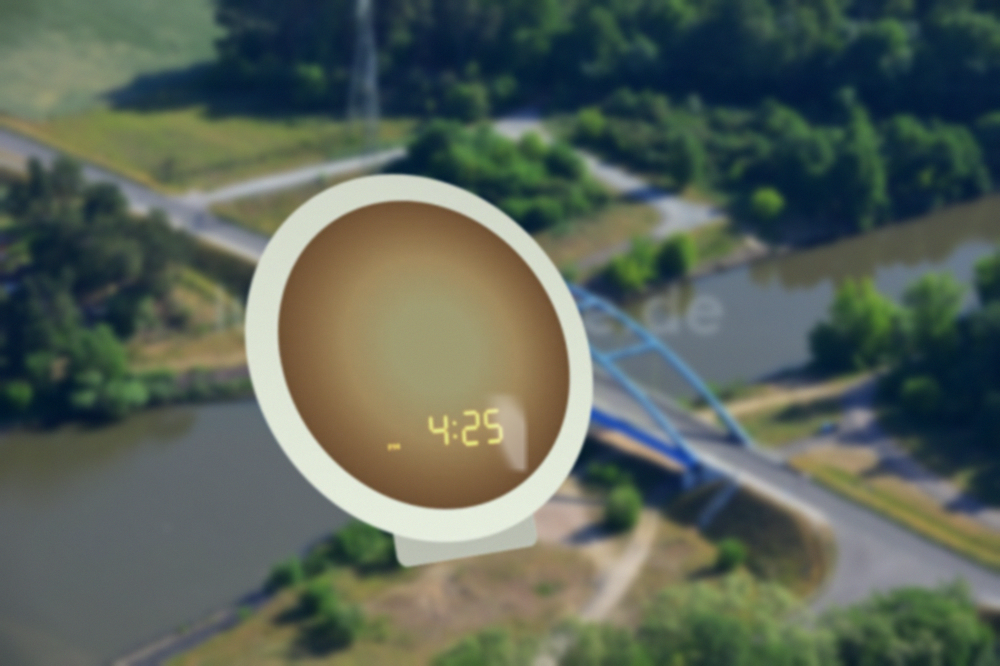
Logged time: 4 h 25 min
